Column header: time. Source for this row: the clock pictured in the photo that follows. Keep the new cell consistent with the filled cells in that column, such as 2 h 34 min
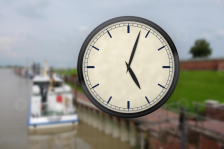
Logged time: 5 h 03 min
